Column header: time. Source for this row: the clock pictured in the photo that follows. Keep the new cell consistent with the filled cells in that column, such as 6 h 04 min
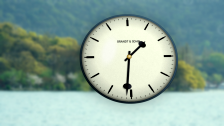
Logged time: 1 h 31 min
